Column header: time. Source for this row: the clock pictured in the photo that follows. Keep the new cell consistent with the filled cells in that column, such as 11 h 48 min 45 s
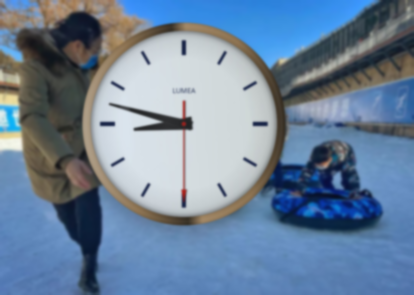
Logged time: 8 h 47 min 30 s
